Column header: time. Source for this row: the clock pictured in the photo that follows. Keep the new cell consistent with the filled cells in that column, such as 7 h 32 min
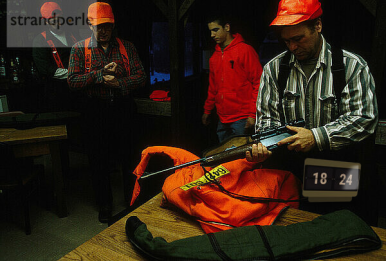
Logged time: 18 h 24 min
